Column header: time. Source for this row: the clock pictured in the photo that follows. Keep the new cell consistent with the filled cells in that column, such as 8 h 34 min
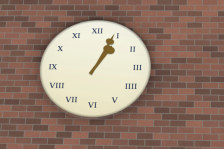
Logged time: 1 h 04 min
